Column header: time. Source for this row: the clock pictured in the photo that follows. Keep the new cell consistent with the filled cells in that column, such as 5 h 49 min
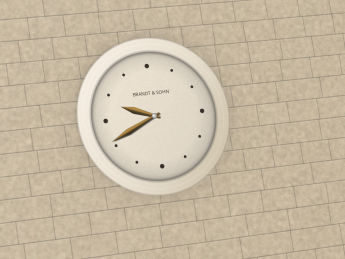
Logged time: 9 h 41 min
